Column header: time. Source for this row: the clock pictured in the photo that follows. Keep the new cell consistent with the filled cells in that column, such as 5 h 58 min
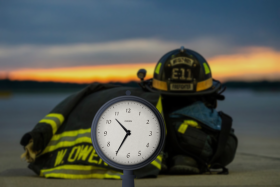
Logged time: 10 h 35 min
